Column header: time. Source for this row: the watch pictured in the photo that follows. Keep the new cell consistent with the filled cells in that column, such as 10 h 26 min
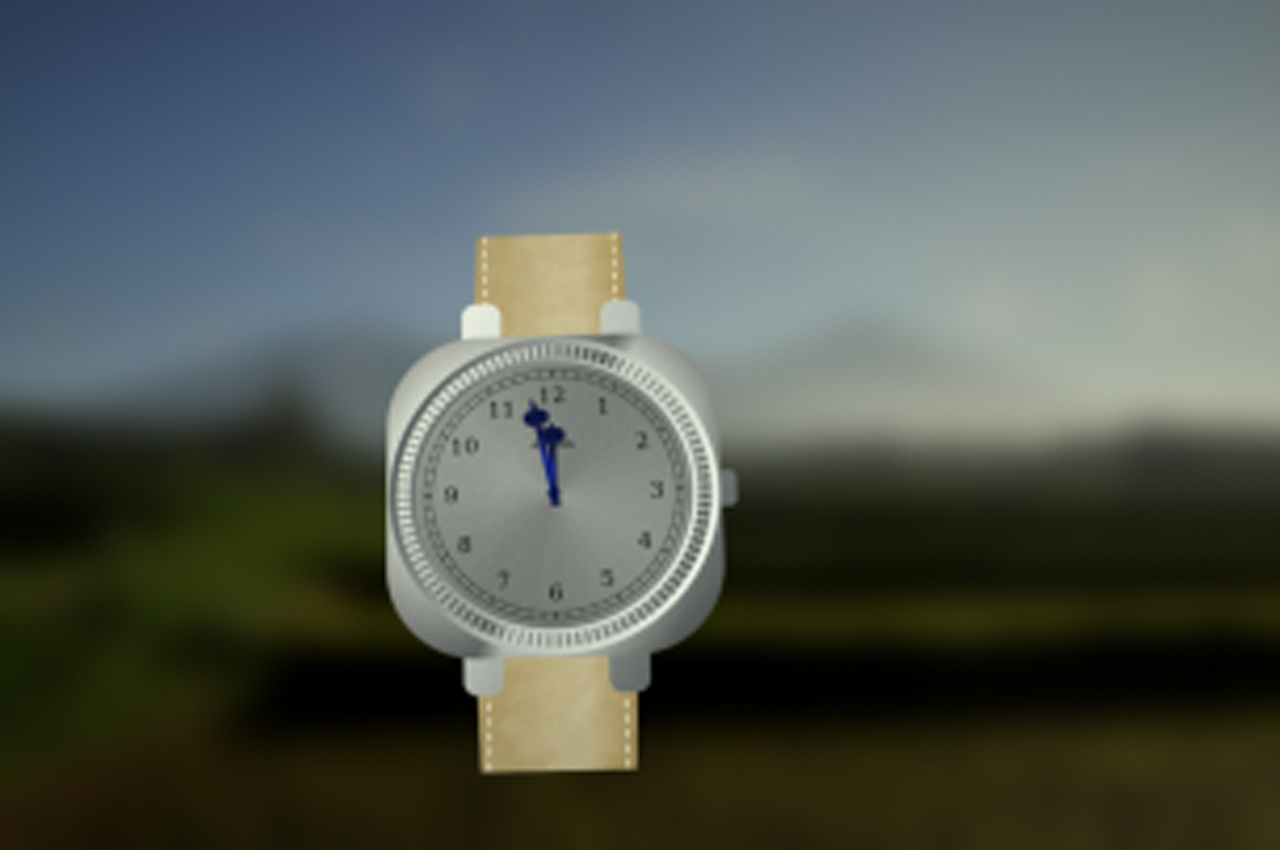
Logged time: 11 h 58 min
